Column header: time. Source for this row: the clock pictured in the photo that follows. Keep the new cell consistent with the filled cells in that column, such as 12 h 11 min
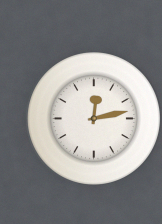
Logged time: 12 h 13 min
